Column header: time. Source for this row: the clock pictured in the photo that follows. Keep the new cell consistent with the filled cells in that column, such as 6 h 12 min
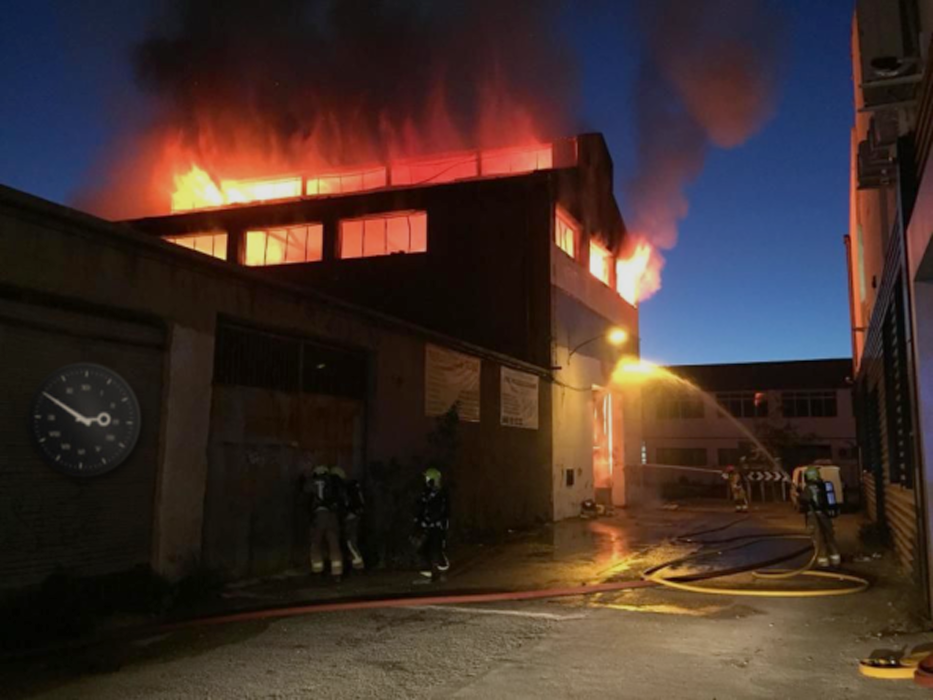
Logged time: 2 h 50 min
